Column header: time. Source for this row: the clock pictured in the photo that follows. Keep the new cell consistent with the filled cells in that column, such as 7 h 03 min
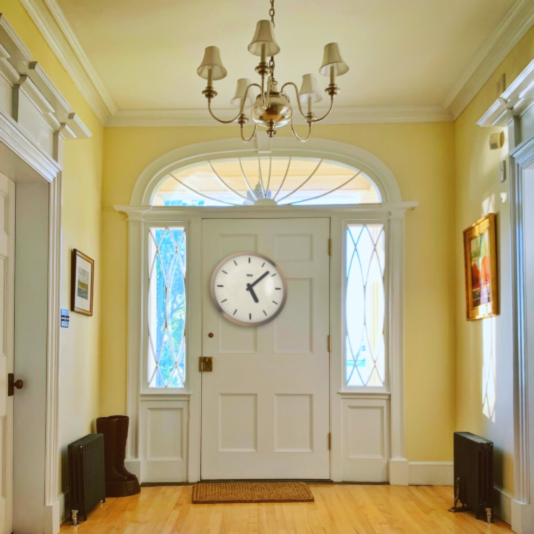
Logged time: 5 h 08 min
